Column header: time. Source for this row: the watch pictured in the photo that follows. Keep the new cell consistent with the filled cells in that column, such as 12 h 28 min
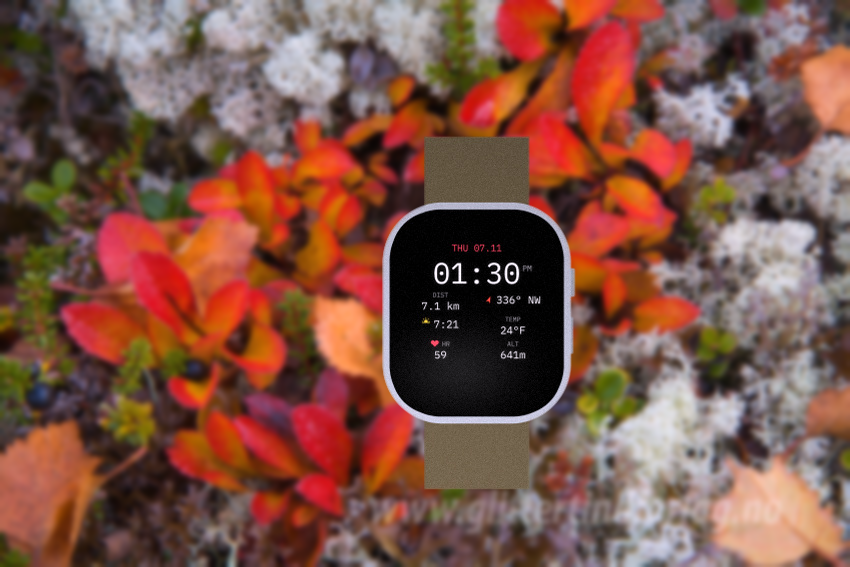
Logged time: 1 h 30 min
